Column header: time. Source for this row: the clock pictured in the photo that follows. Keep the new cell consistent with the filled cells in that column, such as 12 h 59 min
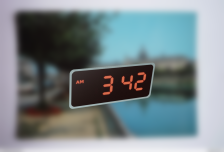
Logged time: 3 h 42 min
